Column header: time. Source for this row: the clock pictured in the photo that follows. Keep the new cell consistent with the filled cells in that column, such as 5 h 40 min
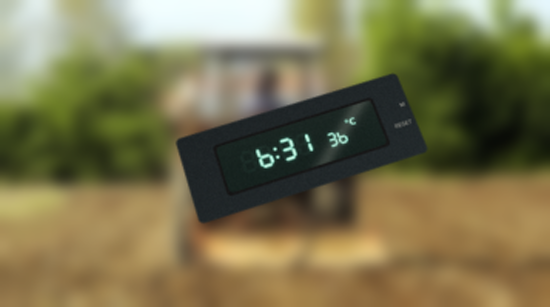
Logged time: 6 h 31 min
